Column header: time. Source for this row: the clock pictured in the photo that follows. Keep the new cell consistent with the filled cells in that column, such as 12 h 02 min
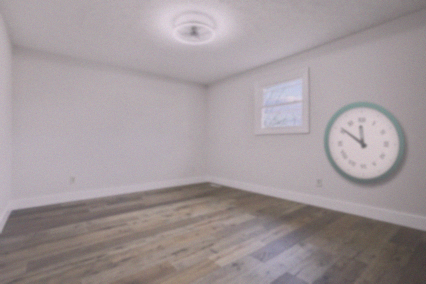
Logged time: 11 h 51 min
